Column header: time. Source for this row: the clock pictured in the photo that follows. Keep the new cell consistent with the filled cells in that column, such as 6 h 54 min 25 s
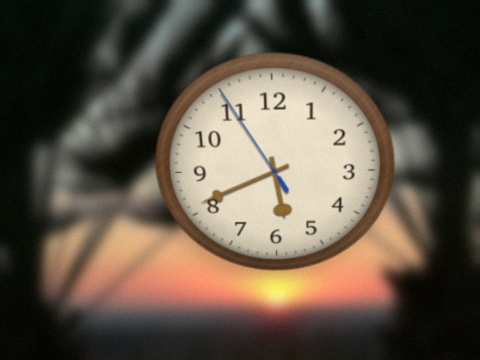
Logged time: 5 h 40 min 55 s
